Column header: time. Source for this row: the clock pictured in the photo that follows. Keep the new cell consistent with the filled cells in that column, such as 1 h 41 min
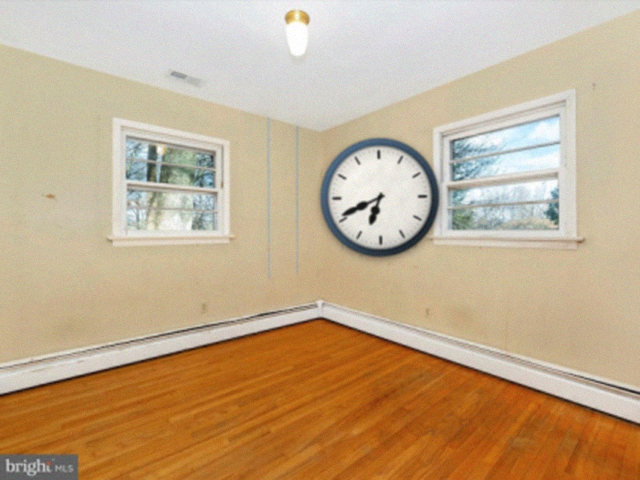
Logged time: 6 h 41 min
